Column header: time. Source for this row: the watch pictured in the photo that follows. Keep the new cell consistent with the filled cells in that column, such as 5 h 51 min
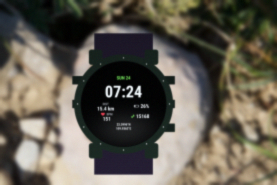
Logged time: 7 h 24 min
